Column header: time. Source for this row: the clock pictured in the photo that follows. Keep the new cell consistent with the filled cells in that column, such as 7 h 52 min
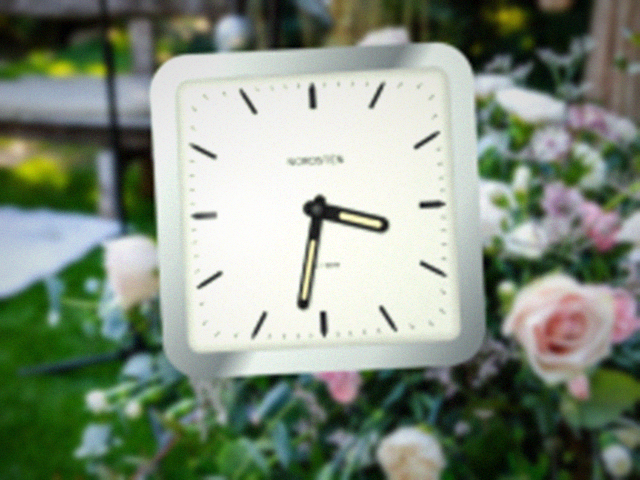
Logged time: 3 h 32 min
